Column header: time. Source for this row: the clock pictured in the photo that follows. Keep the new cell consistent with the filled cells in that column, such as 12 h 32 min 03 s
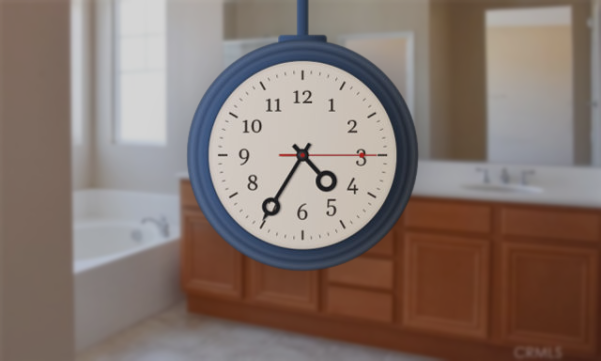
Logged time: 4 h 35 min 15 s
